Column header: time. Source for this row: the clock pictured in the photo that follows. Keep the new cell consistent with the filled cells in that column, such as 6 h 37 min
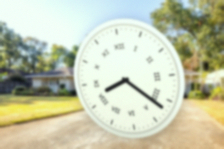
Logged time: 8 h 22 min
